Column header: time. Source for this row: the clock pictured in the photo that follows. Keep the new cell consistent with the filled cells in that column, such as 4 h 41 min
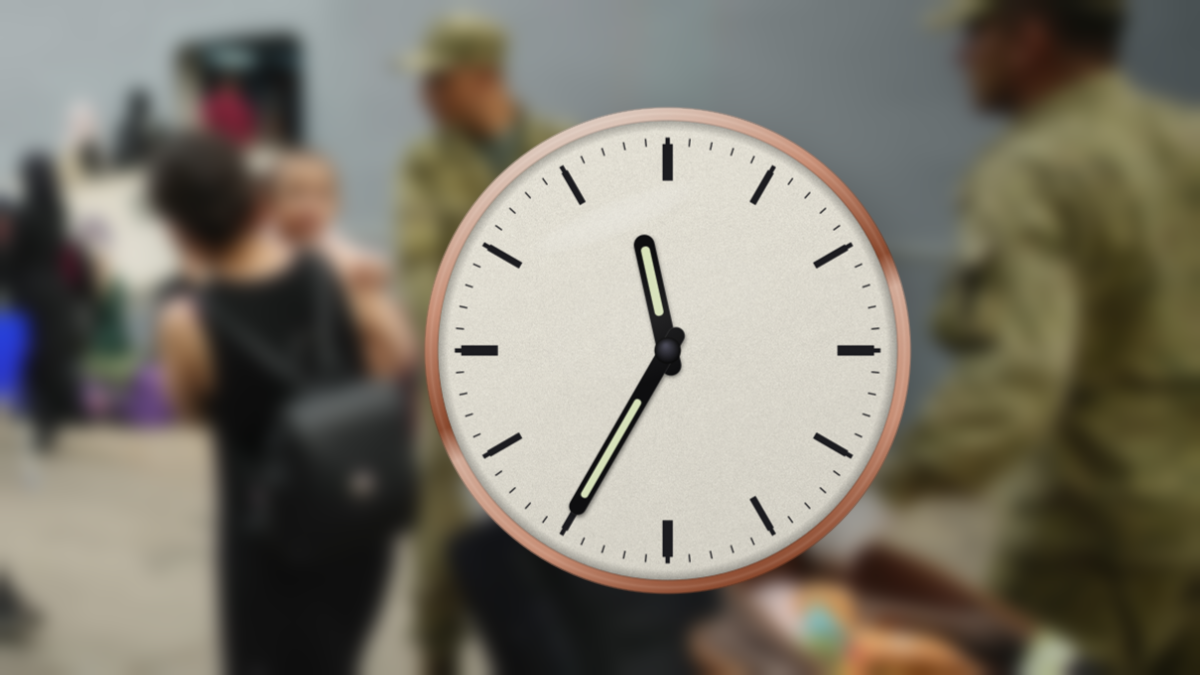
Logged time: 11 h 35 min
